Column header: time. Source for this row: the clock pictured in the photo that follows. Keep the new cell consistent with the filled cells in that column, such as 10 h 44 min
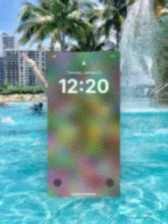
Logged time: 12 h 20 min
